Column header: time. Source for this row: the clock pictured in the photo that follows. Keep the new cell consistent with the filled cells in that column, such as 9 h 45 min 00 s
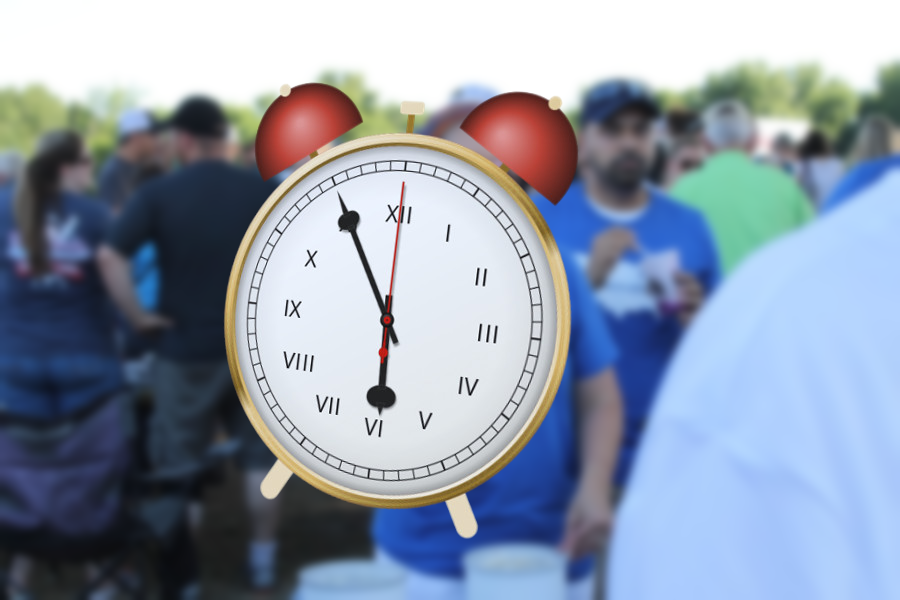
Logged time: 5 h 55 min 00 s
